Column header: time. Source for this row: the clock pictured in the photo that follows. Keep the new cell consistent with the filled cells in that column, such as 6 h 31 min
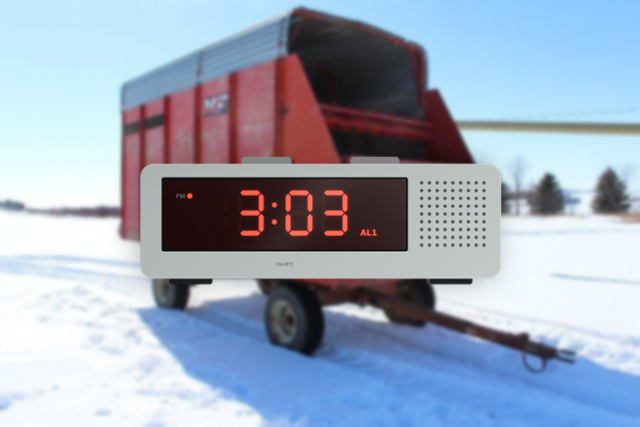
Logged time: 3 h 03 min
